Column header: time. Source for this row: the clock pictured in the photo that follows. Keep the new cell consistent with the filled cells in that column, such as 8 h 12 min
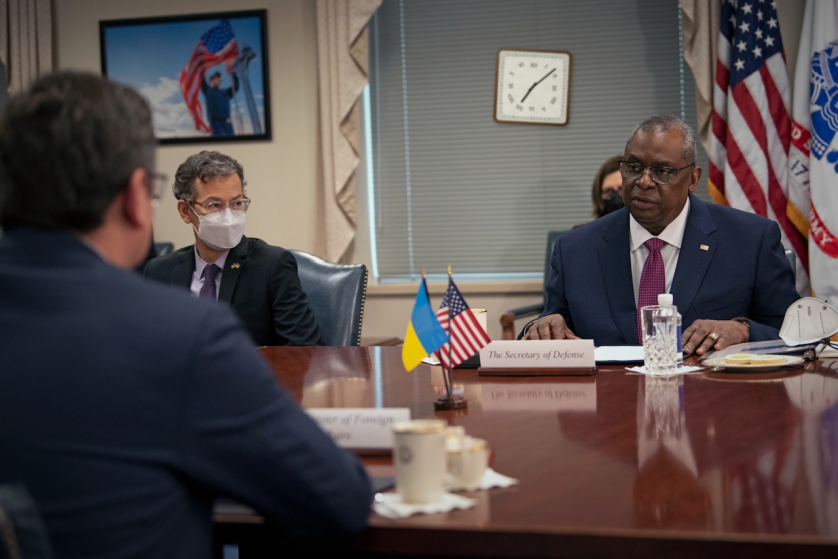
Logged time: 7 h 08 min
